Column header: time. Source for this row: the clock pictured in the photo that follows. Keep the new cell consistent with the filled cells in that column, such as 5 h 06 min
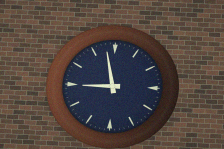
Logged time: 8 h 58 min
